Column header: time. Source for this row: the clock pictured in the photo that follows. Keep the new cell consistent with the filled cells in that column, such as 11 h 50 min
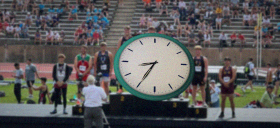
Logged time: 8 h 35 min
